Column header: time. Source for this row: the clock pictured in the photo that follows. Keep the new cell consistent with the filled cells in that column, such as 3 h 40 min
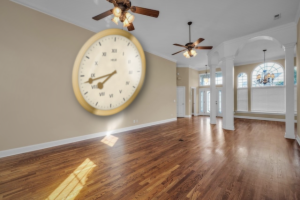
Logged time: 7 h 43 min
